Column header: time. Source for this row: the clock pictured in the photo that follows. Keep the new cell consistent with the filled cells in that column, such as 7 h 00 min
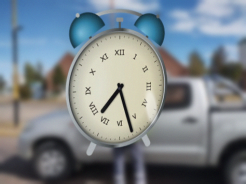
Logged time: 7 h 27 min
